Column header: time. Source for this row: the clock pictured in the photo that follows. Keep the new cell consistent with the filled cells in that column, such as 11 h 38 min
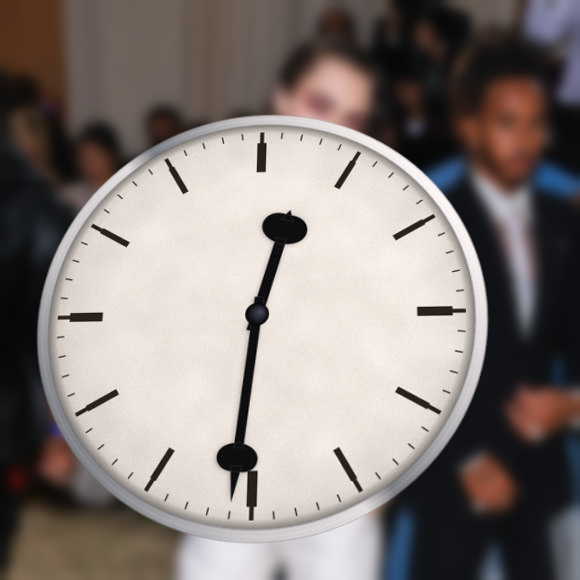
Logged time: 12 h 31 min
